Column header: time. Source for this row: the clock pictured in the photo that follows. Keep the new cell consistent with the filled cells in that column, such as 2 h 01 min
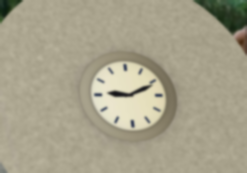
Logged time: 9 h 11 min
